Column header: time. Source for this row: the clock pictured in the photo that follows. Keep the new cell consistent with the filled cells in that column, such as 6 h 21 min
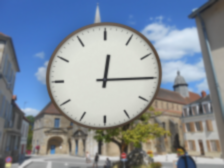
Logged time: 12 h 15 min
